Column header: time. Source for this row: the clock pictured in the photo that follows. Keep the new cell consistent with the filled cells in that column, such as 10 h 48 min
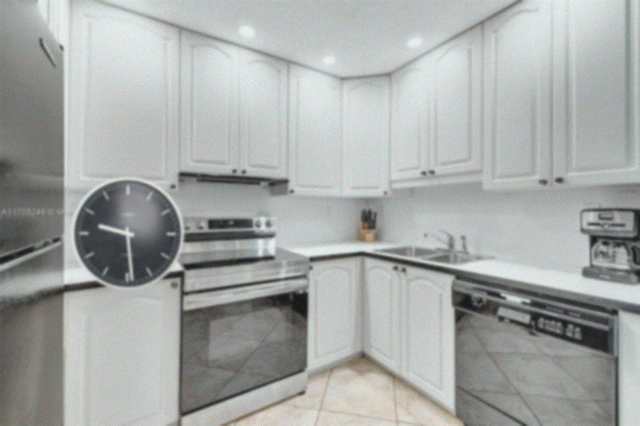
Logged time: 9 h 29 min
